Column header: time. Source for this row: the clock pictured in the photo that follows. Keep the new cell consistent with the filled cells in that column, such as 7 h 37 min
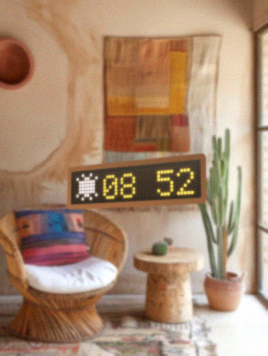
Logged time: 8 h 52 min
